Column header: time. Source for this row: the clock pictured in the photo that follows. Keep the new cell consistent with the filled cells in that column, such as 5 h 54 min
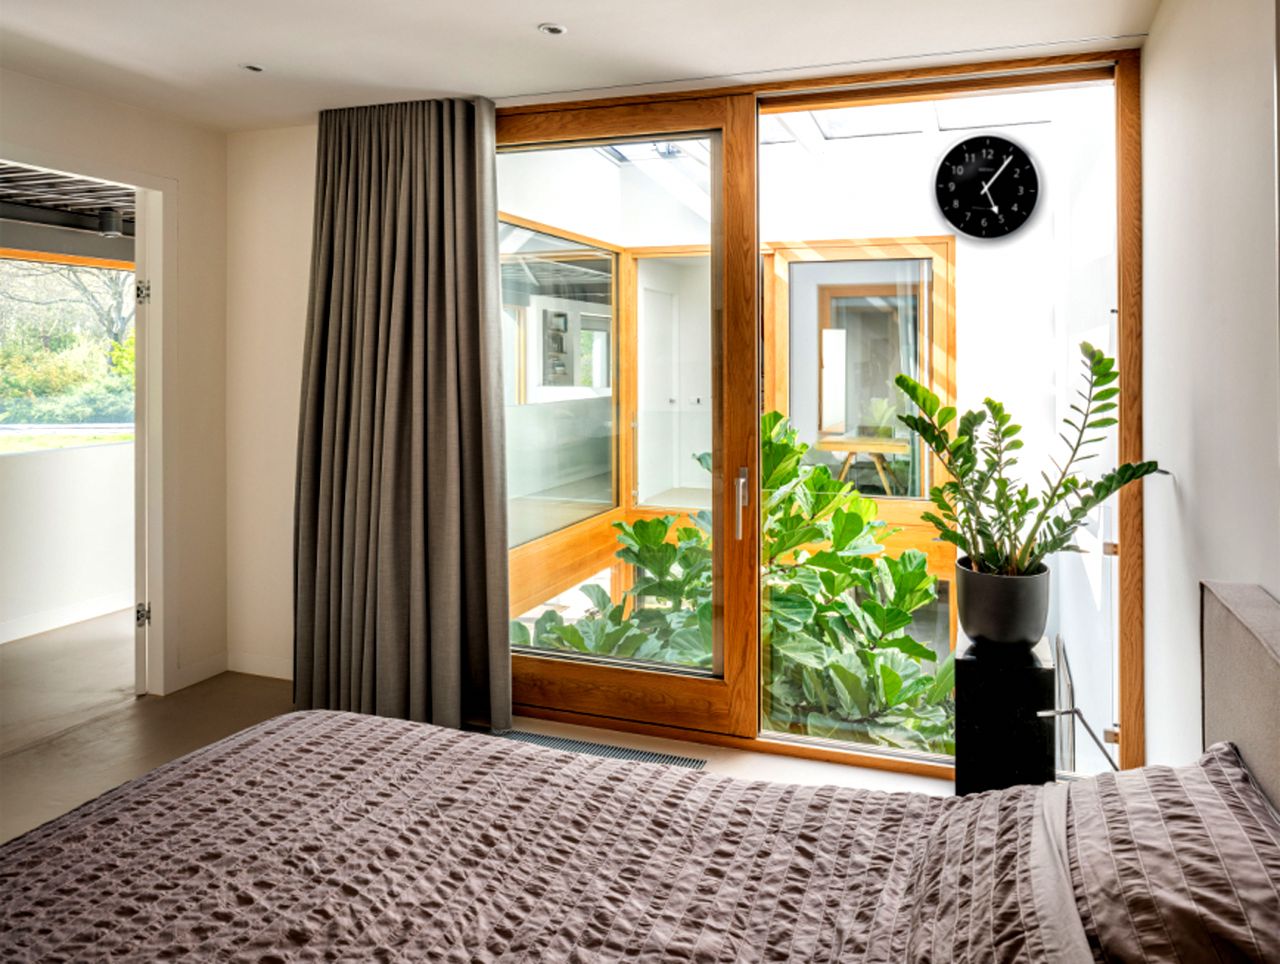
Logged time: 5 h 06 min
